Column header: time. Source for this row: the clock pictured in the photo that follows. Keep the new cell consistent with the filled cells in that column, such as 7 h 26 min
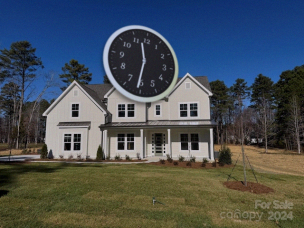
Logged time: 11 h 31 min
